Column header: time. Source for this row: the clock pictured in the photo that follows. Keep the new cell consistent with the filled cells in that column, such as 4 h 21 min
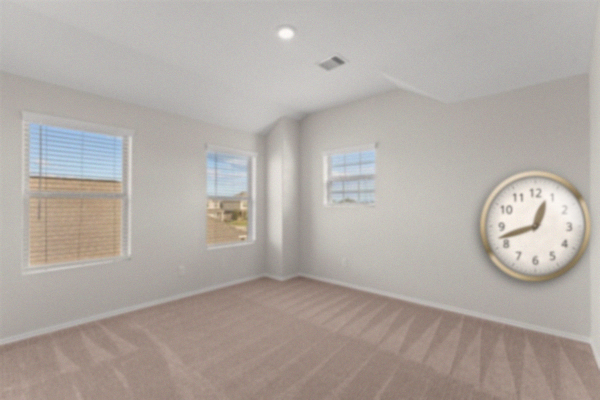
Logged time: 12 h 42 min
